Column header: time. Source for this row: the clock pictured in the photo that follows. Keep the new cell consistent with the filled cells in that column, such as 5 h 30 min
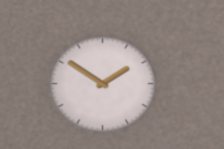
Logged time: 1 h 51 min
